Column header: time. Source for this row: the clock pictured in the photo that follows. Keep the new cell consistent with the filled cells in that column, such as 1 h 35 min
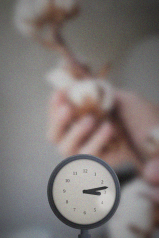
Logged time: 3 h 13 min
